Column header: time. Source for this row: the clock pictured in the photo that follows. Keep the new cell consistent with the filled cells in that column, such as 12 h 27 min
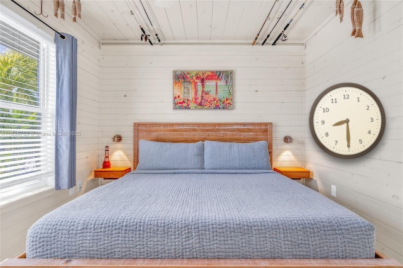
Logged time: 8 h 30 min
